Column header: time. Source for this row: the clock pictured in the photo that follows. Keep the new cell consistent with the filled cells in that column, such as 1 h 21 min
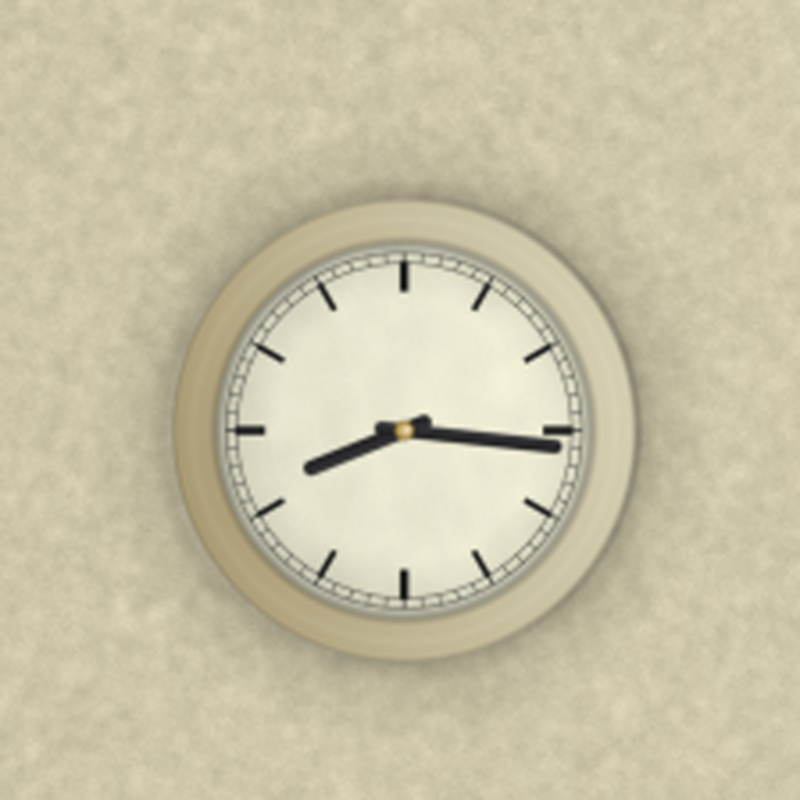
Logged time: 8 h 16 min
